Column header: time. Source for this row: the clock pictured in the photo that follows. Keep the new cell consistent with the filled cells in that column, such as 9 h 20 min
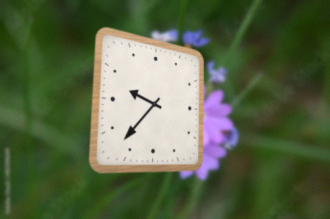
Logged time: 9 h 37 min
